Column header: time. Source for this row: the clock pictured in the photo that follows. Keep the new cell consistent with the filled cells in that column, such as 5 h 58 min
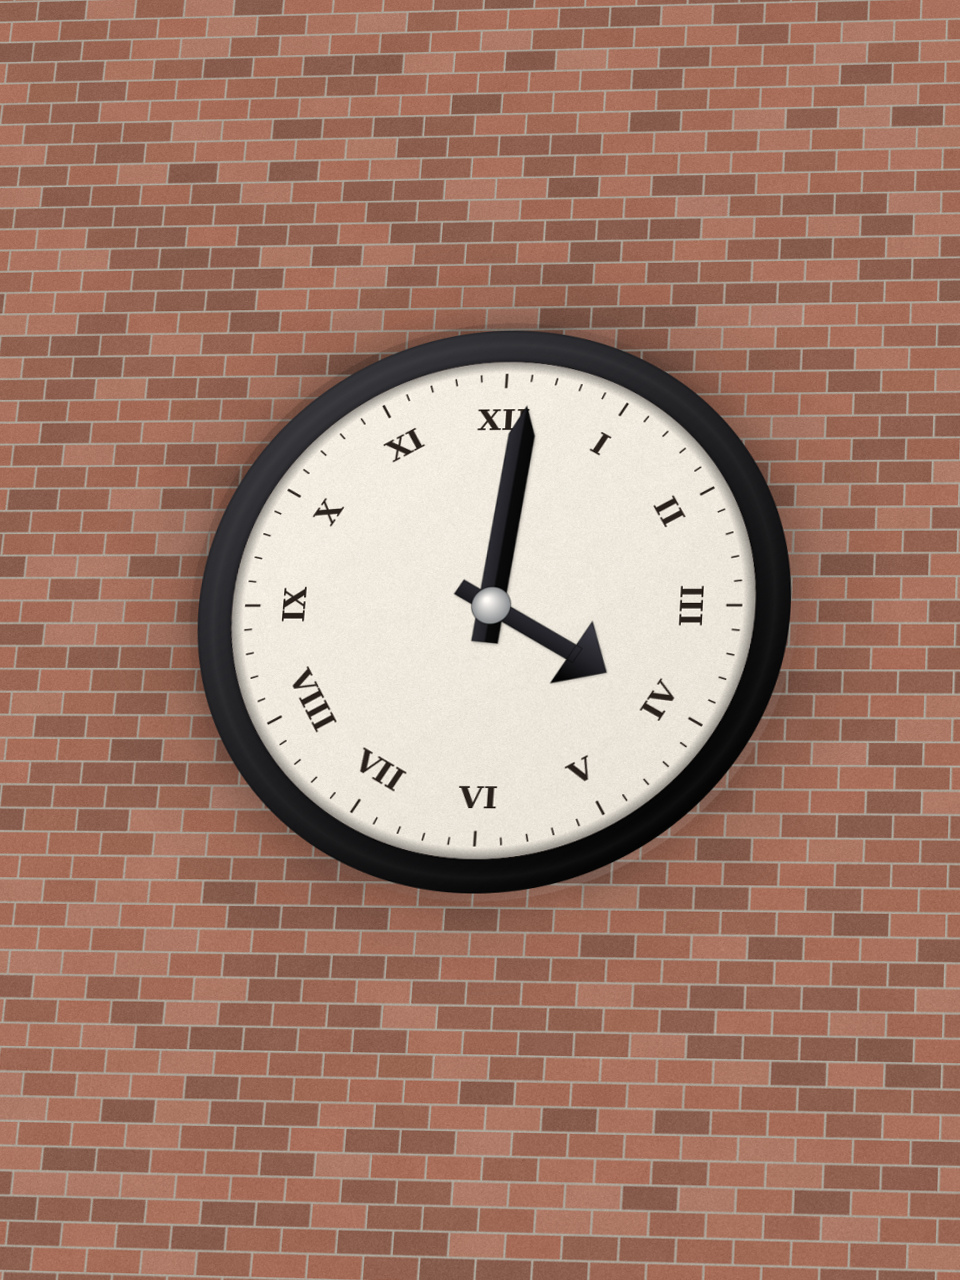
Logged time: 4 h 01 min
